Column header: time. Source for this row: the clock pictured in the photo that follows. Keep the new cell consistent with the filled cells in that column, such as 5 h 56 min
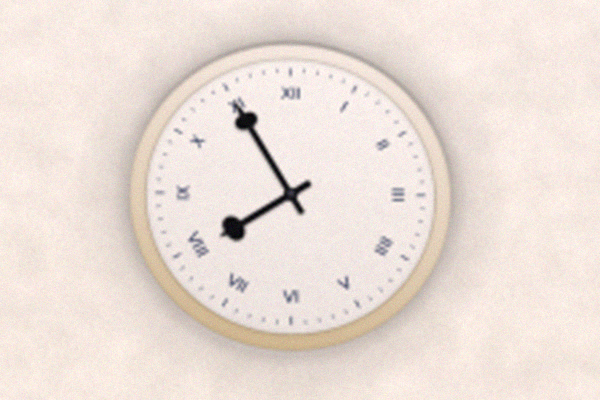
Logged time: 7 h 55 min
